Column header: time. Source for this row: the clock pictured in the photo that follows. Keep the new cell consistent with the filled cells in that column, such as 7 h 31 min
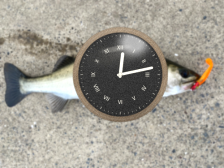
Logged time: 12 h 13 min
